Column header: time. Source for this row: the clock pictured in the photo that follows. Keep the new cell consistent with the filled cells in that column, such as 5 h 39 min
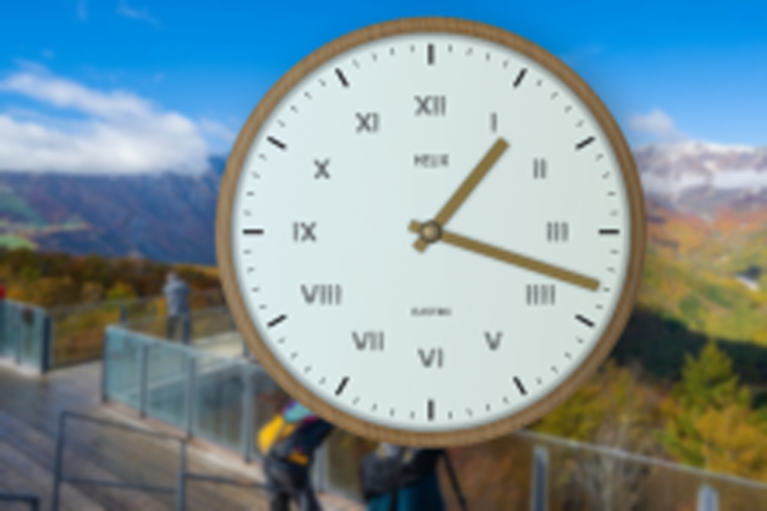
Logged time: 1 h 18 min
